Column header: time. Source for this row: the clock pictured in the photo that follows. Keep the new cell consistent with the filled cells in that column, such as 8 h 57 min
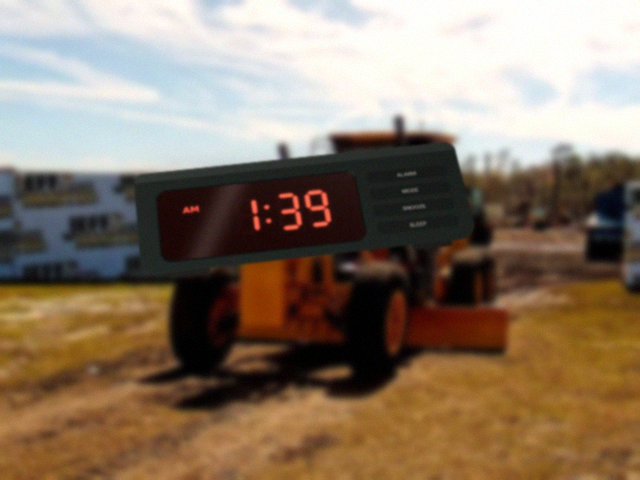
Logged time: 1 h 39 min
